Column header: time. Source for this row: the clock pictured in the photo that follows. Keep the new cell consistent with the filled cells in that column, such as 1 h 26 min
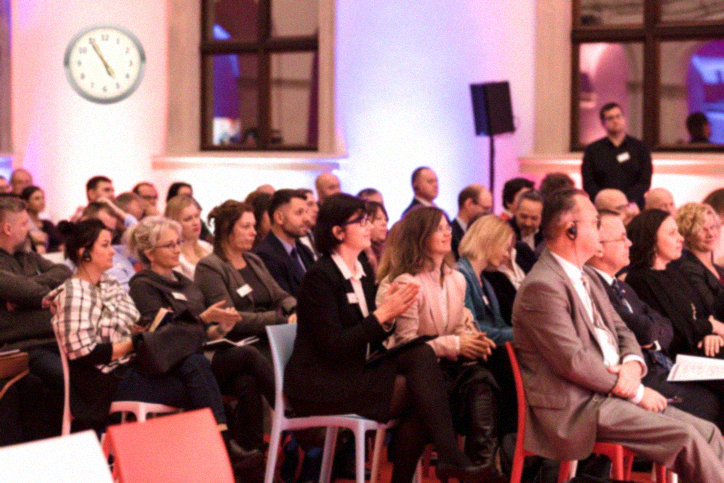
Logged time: 4 h 55 min
